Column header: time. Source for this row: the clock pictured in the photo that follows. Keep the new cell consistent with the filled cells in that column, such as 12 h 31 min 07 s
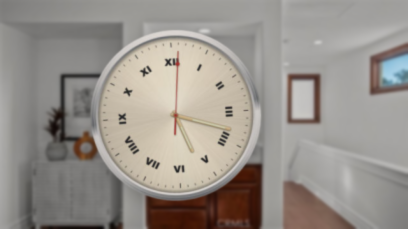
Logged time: 5 h 18 min 01 s
